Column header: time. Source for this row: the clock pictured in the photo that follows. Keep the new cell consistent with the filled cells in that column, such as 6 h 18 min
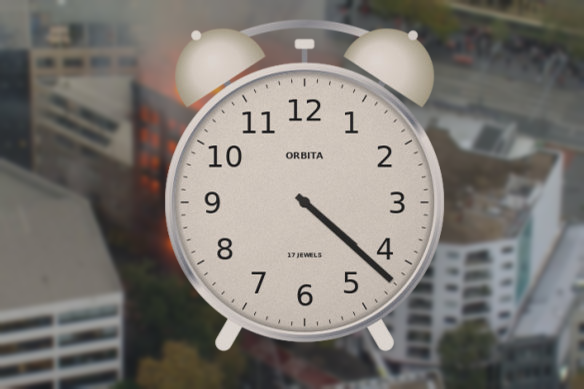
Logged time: 4 h 22 min
